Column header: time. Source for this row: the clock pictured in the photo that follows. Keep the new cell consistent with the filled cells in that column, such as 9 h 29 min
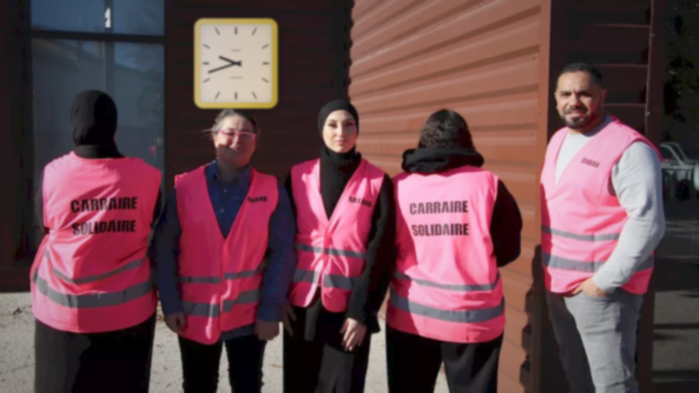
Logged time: 9 h 42 min
